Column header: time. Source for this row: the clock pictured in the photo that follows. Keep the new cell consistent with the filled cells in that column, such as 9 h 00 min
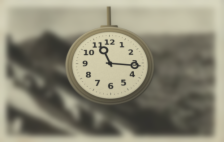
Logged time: 11 h 16 min
